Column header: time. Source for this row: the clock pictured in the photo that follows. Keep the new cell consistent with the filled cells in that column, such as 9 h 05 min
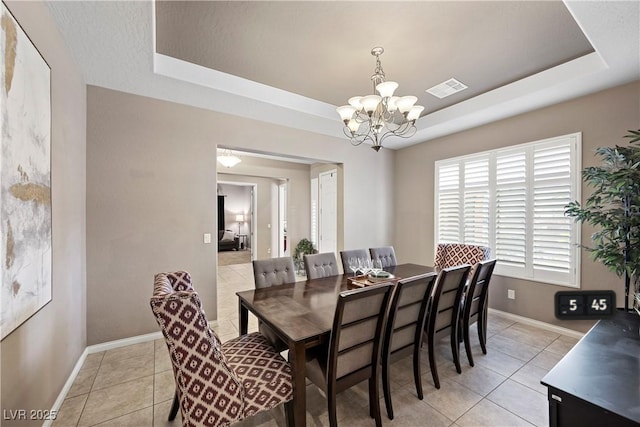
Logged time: 5 h 45 min
